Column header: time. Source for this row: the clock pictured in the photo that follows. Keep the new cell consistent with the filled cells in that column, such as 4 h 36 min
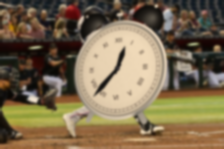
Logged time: 12 h 37 min
